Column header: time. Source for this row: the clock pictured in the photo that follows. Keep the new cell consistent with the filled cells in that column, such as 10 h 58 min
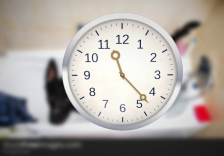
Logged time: 11 h 23 min
